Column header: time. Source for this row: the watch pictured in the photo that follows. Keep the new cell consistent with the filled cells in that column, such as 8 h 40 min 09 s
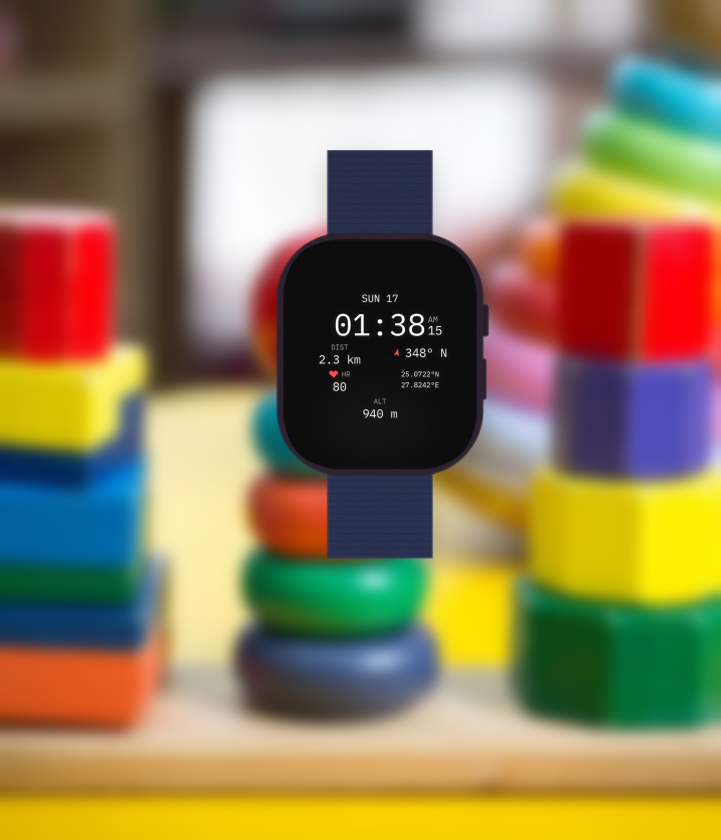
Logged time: 1 h 38 min 15 s
